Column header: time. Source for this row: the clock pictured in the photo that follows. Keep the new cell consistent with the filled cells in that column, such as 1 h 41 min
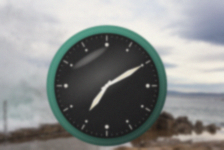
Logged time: 7 h 10 min
